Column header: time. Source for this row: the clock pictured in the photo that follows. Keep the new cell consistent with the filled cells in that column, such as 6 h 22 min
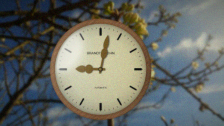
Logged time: 9 h 02 min
